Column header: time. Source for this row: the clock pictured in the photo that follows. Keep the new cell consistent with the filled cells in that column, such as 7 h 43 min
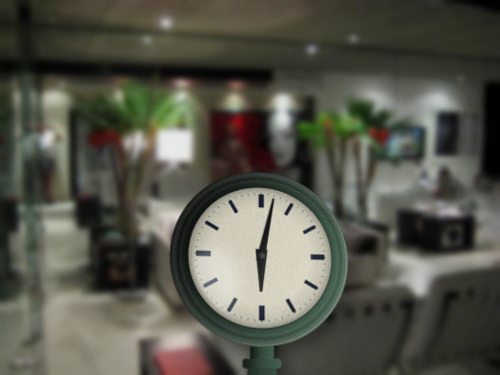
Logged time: 6 h 02 min
